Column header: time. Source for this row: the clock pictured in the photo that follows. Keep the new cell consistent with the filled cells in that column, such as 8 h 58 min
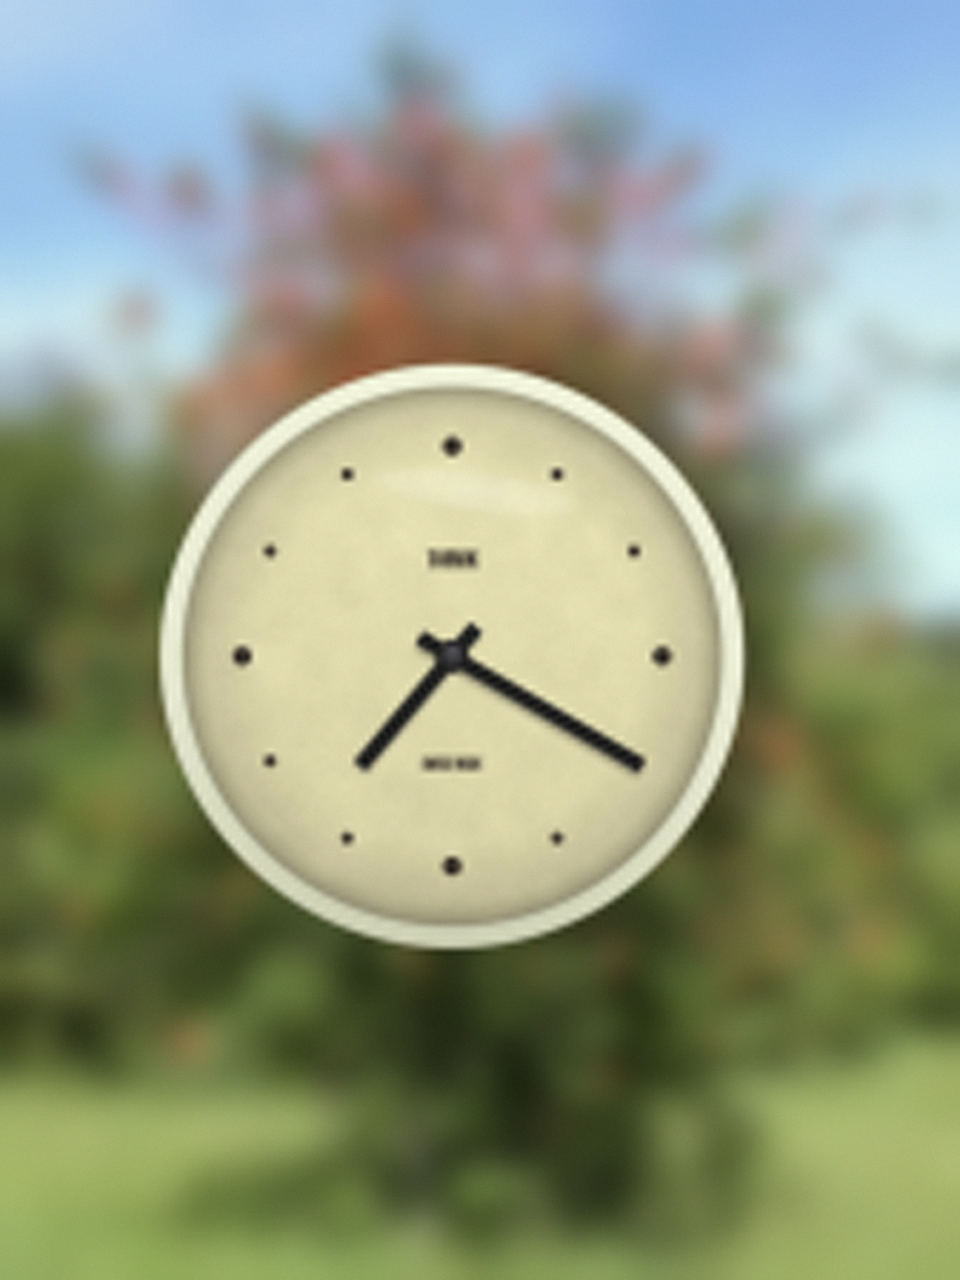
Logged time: 7 h 20 min
